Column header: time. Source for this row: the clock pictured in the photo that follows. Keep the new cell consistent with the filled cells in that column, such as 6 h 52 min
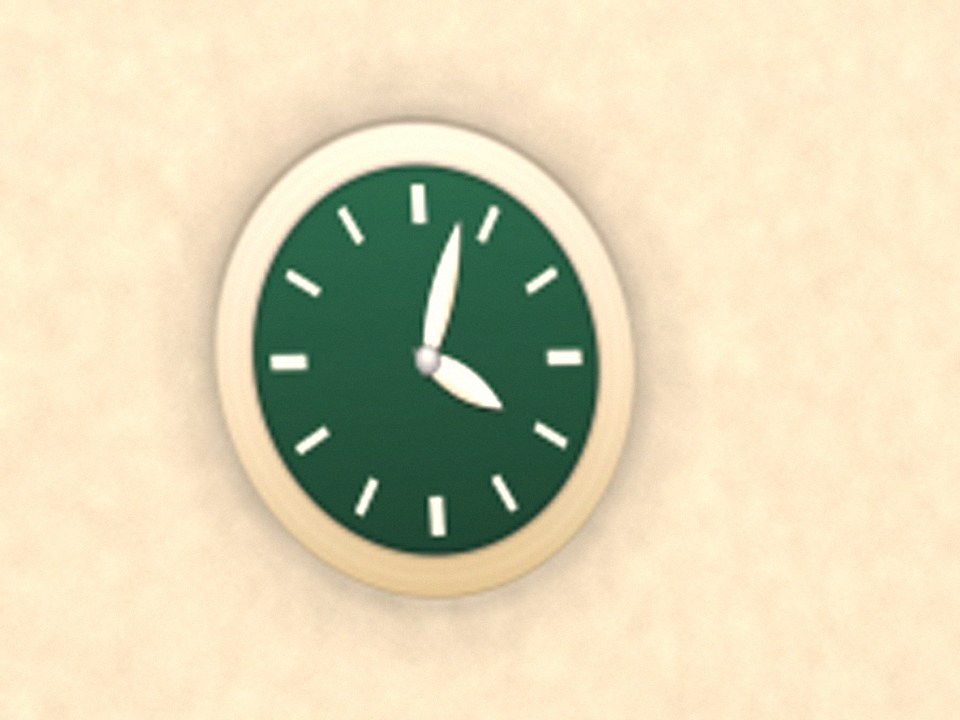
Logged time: 4 h 03 min
